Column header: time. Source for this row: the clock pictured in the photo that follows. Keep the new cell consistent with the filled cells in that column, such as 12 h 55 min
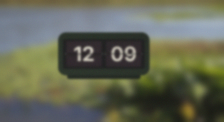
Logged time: 12 h 09 min
